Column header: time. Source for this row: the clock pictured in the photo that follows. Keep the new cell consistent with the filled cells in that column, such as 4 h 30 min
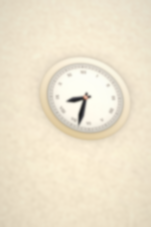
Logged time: 8 h 33 min
